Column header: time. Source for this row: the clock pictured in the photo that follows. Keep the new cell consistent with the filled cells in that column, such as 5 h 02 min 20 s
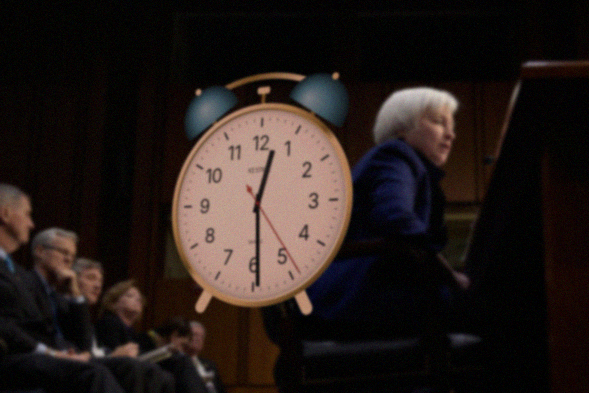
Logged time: 12 h 29 min 24 s
